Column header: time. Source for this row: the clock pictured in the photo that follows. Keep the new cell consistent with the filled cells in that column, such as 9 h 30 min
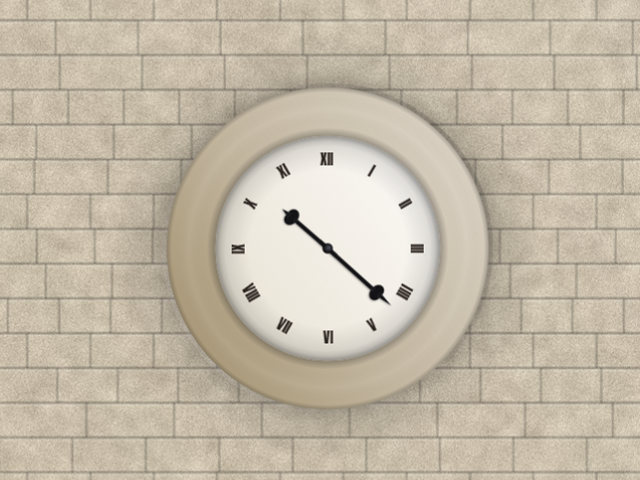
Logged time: 10 h 22 min
